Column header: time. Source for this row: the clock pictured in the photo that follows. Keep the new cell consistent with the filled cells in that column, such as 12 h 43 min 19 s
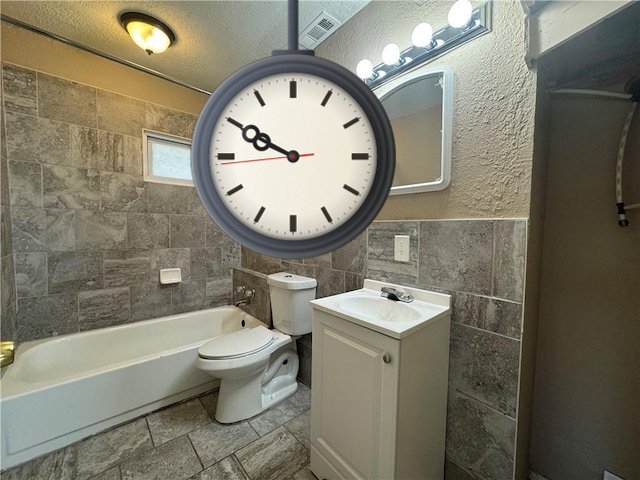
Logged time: 9 h 49 min 44 s
